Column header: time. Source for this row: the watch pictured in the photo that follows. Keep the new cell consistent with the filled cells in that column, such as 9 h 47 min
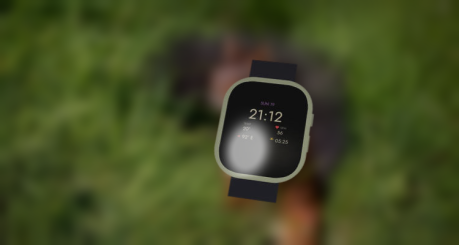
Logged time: 21 h 12 min
